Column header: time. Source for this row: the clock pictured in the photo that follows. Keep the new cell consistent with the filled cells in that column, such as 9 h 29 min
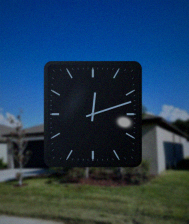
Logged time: 12 h 12 min
